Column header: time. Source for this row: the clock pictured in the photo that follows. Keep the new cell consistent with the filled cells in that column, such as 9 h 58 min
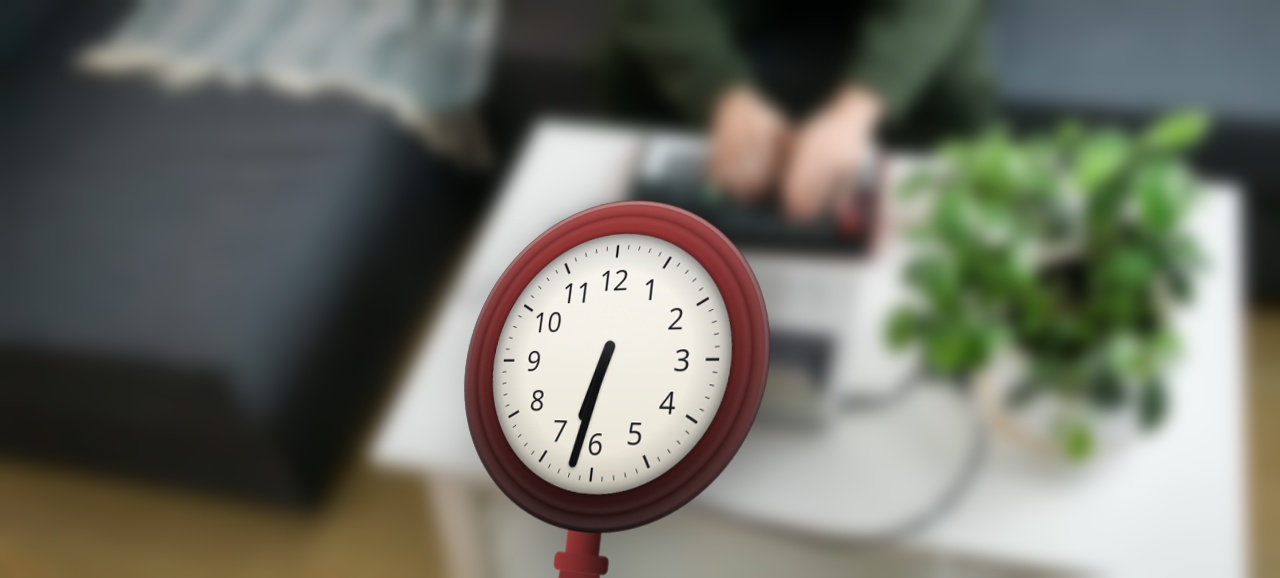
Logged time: 6 h 32 min
